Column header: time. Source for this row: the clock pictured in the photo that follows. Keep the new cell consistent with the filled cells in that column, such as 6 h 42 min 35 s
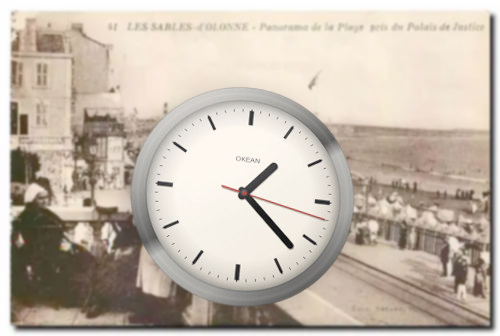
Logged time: 1 h 22 min 17 s
